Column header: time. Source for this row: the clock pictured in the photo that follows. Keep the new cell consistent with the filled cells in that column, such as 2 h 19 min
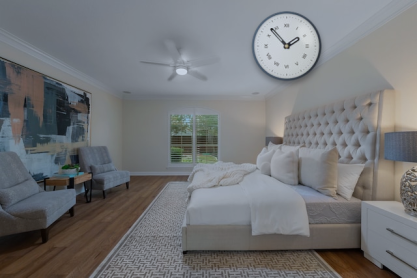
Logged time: 1 h 53 min
